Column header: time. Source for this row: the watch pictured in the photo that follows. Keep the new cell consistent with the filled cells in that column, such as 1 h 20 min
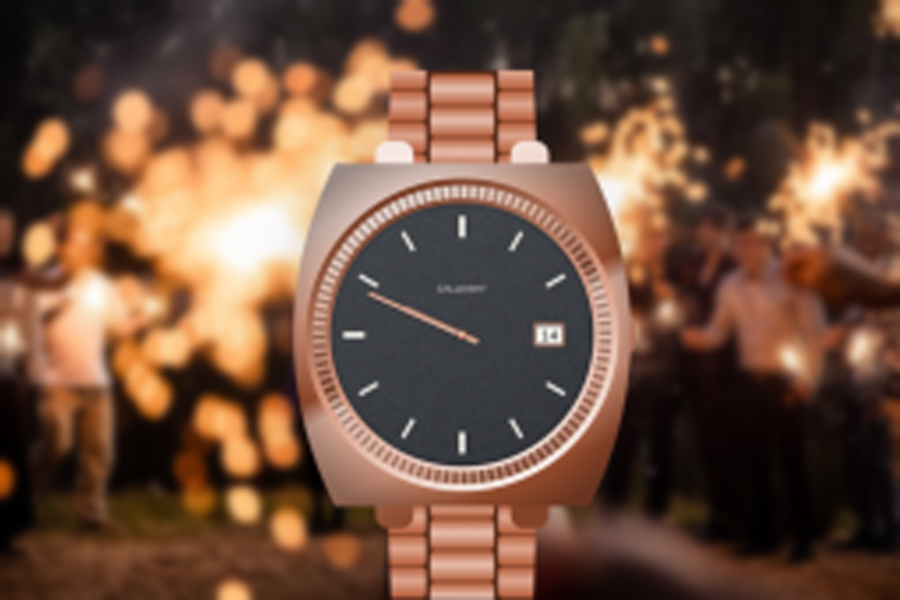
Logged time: 9 h 49 min
